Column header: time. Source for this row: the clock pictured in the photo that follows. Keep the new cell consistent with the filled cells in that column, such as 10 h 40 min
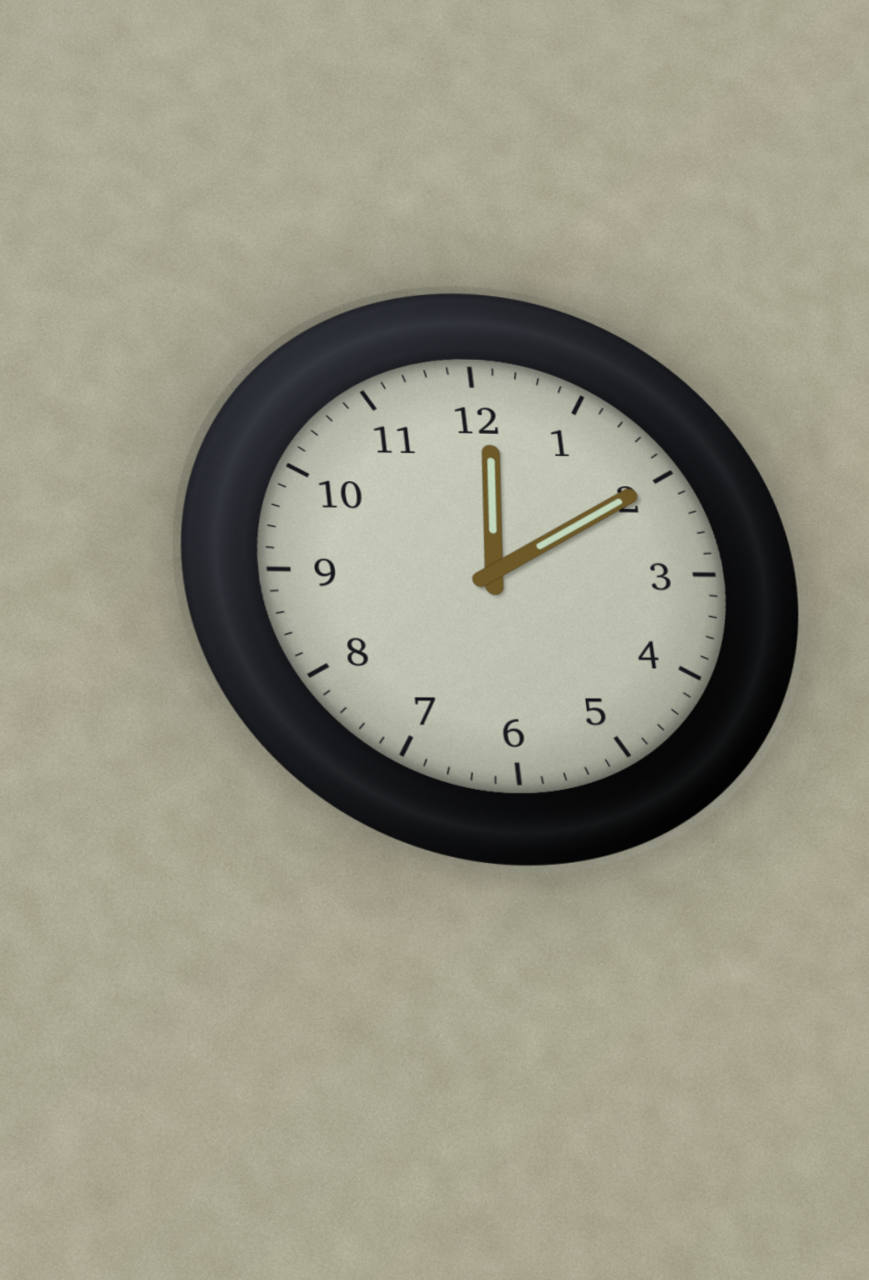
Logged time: 12 h 10 min
